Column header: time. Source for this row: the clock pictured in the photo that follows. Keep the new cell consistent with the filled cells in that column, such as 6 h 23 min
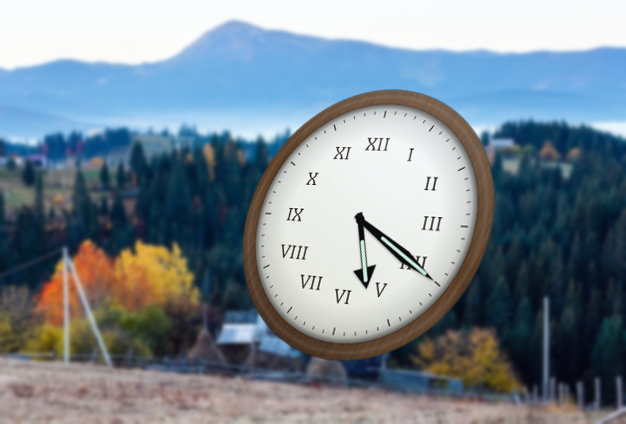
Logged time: 5 h 20 min
